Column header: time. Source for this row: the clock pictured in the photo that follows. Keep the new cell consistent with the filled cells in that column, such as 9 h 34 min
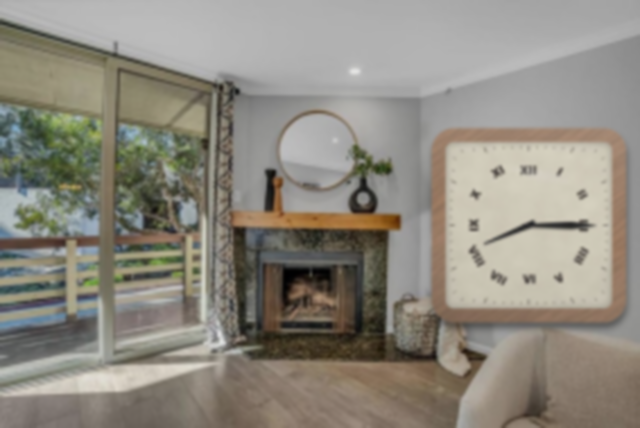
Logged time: 8 h 15 min
